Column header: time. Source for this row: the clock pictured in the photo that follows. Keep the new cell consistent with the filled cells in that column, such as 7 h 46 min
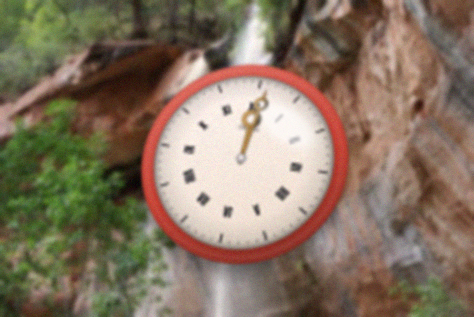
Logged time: 12 h 01 min
